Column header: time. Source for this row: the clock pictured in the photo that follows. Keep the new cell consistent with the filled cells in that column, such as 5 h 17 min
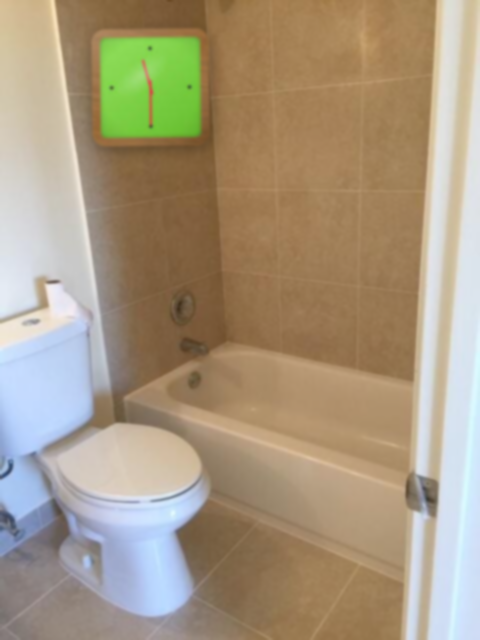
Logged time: 11 h 30 min
